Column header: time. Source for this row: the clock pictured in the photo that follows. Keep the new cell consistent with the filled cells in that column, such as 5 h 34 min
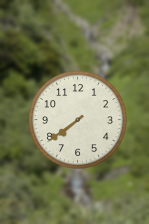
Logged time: 7 h 39 min
